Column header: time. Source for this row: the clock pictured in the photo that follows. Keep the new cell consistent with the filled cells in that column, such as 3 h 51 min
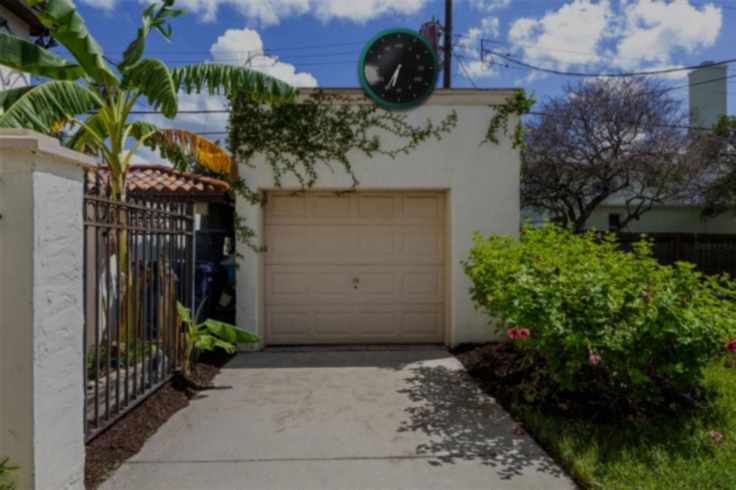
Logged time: 6 h 35 min
